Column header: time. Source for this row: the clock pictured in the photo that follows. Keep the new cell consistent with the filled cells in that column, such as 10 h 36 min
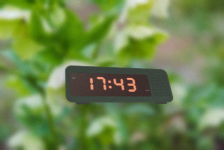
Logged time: 17 h 43 min
